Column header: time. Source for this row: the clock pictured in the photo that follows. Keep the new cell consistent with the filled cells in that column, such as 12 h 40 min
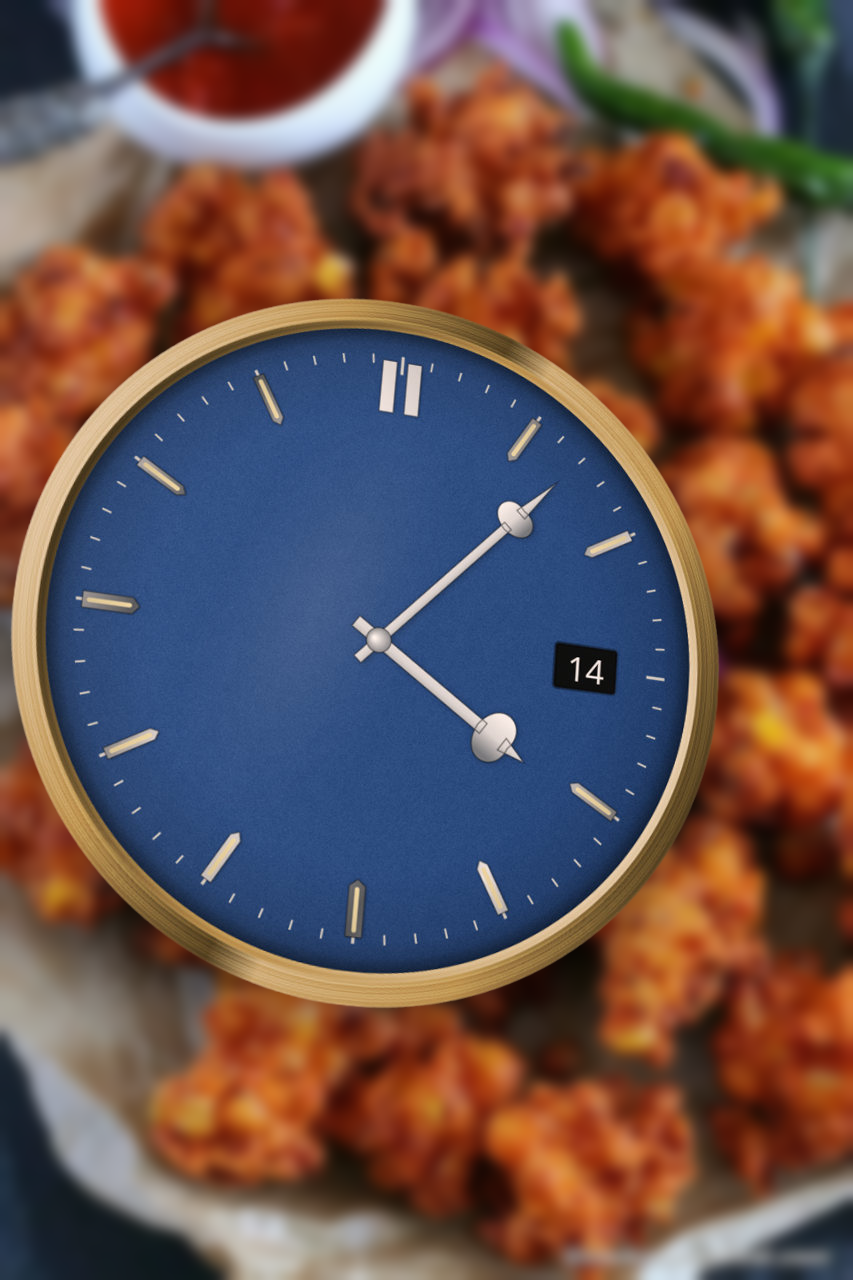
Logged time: 4 h 07 min
